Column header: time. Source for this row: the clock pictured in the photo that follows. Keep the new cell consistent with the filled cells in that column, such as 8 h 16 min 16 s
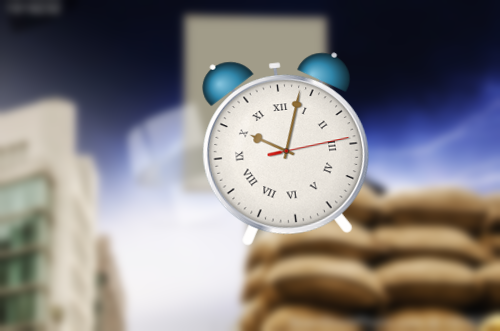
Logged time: 10 h 03 min 14 s
